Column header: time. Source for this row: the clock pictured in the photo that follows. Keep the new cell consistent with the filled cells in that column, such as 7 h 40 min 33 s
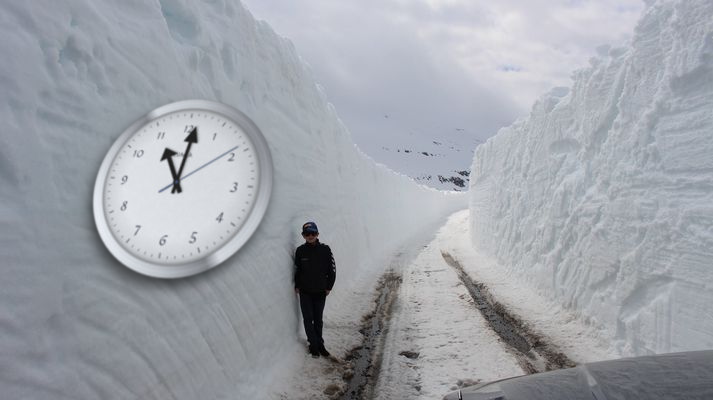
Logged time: 11 h 01 min 09 s
